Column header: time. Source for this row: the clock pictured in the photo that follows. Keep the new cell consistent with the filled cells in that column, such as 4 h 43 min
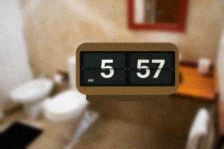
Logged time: 5 h 57 min
